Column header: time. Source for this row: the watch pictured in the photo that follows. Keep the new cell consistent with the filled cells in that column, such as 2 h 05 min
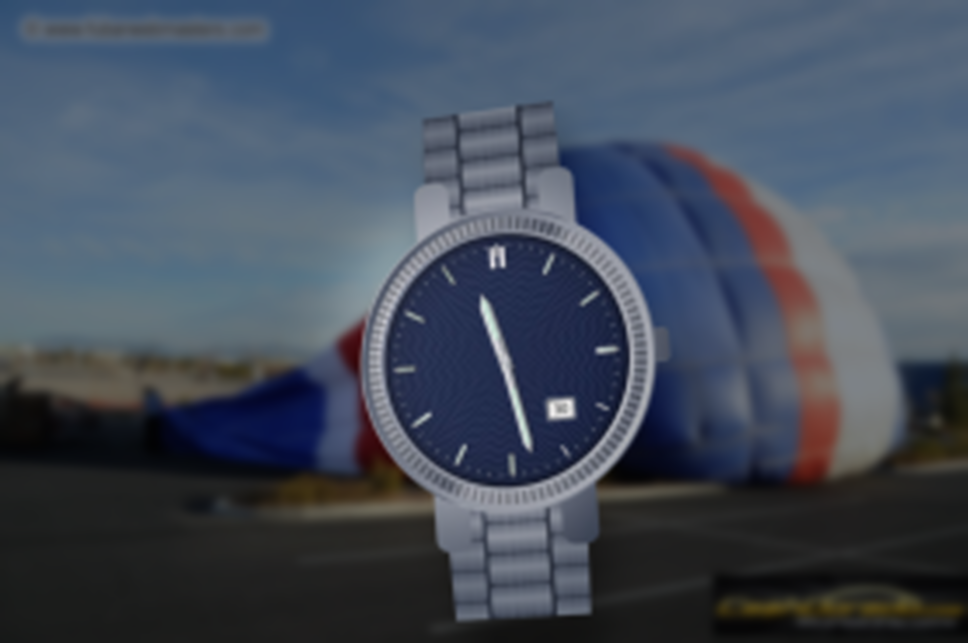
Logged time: 11 h 28 min
